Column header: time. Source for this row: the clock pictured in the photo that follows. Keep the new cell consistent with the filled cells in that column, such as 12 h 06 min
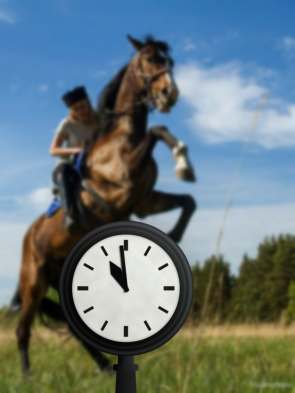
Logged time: 10 h 59 min
